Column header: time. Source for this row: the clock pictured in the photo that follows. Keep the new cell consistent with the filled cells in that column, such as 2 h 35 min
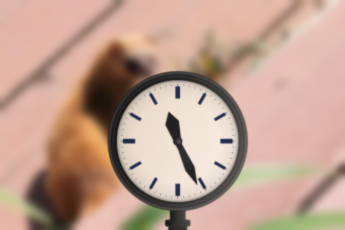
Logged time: 11 h 26 min
